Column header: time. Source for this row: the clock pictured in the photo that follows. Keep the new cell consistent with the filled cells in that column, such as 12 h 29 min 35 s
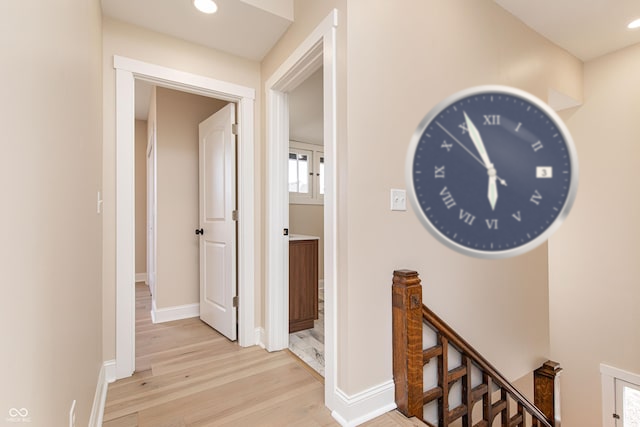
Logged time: 5 h 55 min 52 s
